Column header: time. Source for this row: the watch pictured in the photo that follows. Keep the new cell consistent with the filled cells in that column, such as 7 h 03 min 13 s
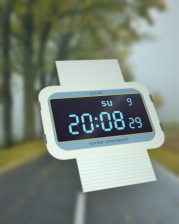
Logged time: 20 h 08 min 29 s
